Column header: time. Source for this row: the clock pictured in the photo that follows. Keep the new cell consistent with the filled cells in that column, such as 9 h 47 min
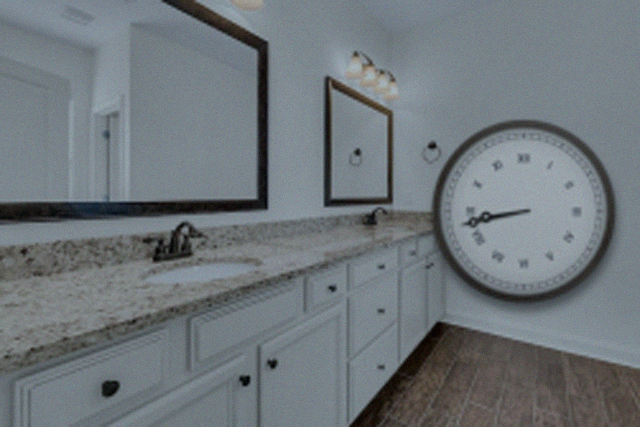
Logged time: 8 h 43 min
